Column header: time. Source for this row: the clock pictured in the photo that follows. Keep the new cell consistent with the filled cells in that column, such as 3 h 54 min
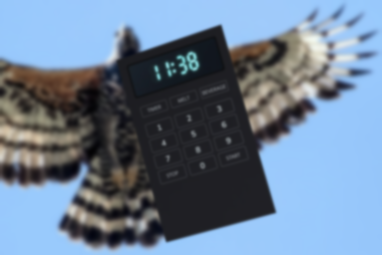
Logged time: 11 h 38 min
